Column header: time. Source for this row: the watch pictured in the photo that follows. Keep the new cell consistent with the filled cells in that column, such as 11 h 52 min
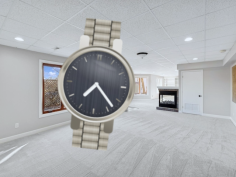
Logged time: 7 h 23 min
